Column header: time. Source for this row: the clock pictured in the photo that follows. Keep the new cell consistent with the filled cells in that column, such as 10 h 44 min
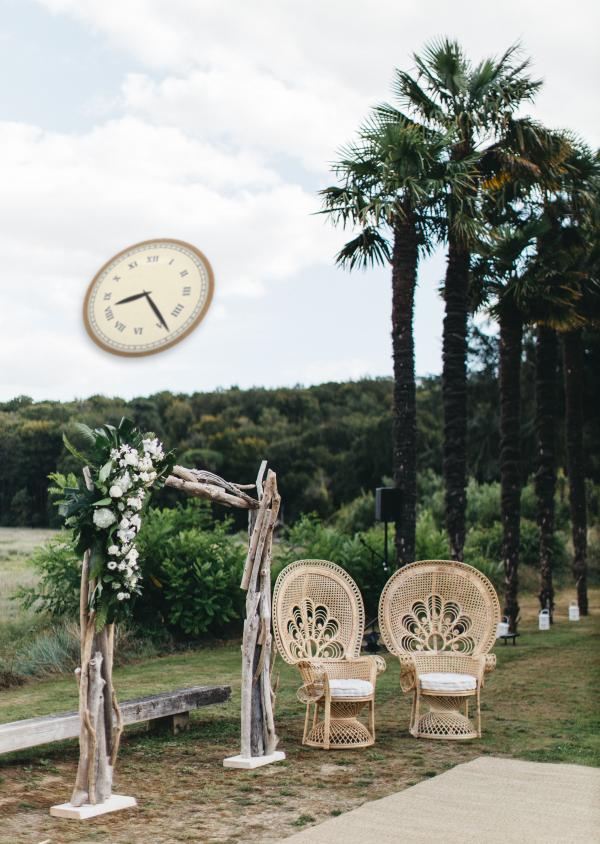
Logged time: 8 h 24 min
